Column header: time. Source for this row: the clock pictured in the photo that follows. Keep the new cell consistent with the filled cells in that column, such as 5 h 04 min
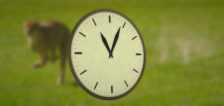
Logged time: 11 h 04 min
